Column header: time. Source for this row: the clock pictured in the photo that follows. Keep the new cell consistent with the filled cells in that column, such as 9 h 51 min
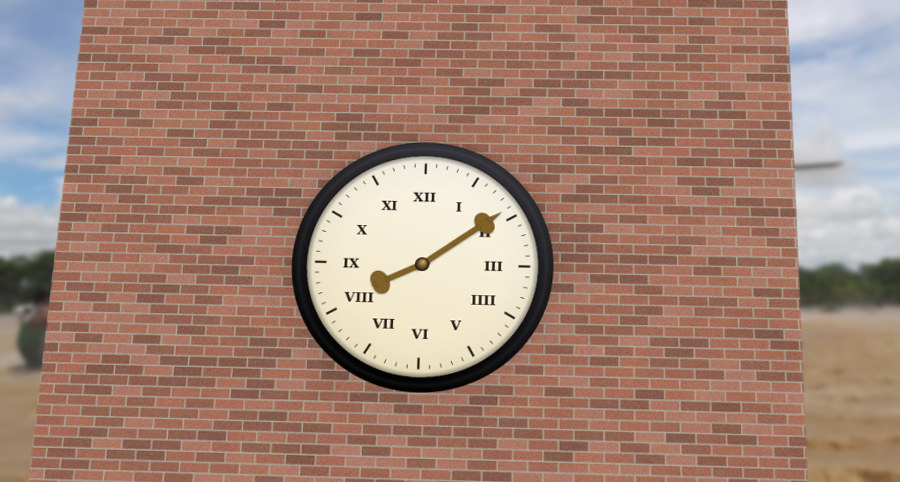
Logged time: 8 h 09 min
